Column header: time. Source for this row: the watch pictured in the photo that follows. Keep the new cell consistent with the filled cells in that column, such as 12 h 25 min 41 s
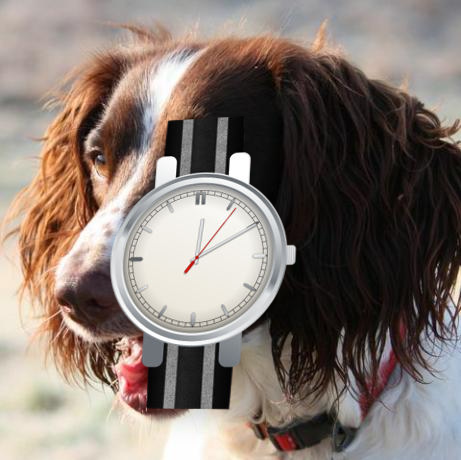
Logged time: 12 h 10 min 06 s
